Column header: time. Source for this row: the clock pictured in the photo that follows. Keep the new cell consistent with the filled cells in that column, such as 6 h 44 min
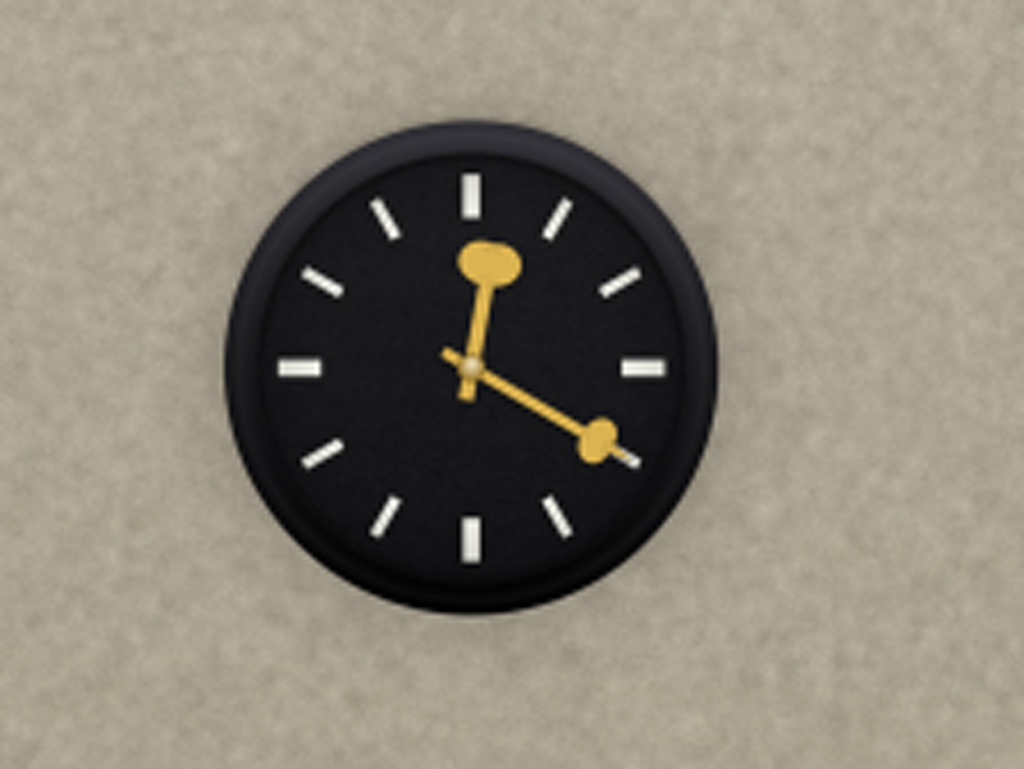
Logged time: 12 h 20 min
